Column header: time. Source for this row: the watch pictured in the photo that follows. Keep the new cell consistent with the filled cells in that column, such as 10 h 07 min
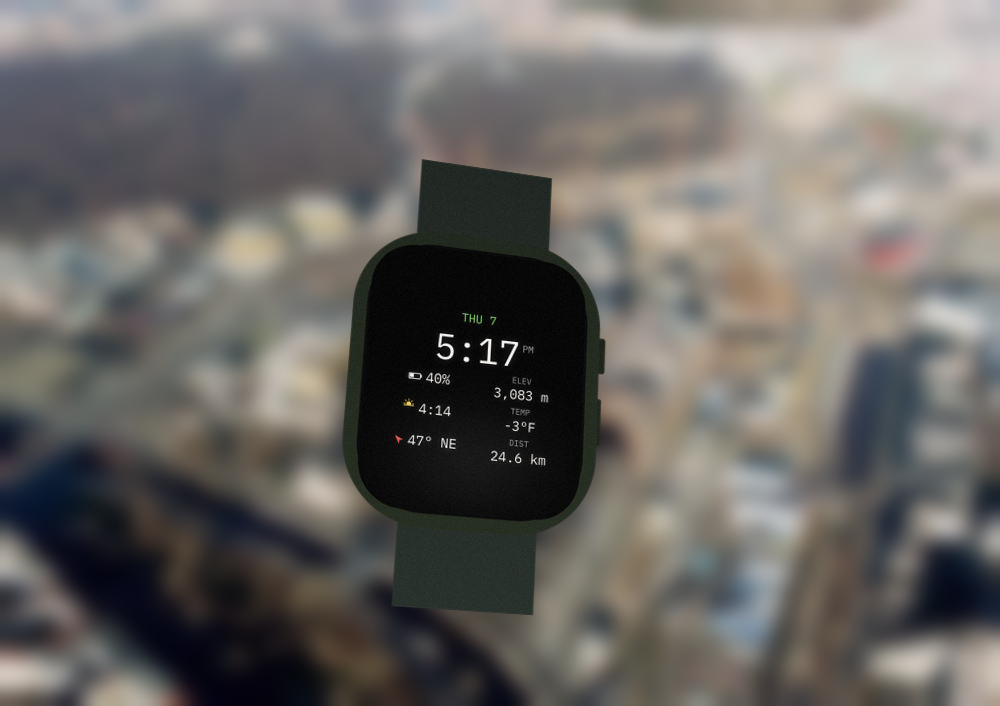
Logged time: 5 h 17 min
